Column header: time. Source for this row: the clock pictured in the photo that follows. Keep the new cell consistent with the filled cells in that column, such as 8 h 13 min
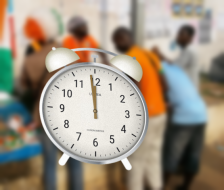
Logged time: 11 h 59 min
